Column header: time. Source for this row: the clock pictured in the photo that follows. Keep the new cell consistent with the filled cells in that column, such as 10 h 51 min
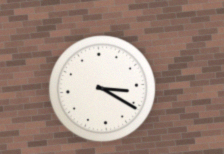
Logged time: 3 h 21 min
